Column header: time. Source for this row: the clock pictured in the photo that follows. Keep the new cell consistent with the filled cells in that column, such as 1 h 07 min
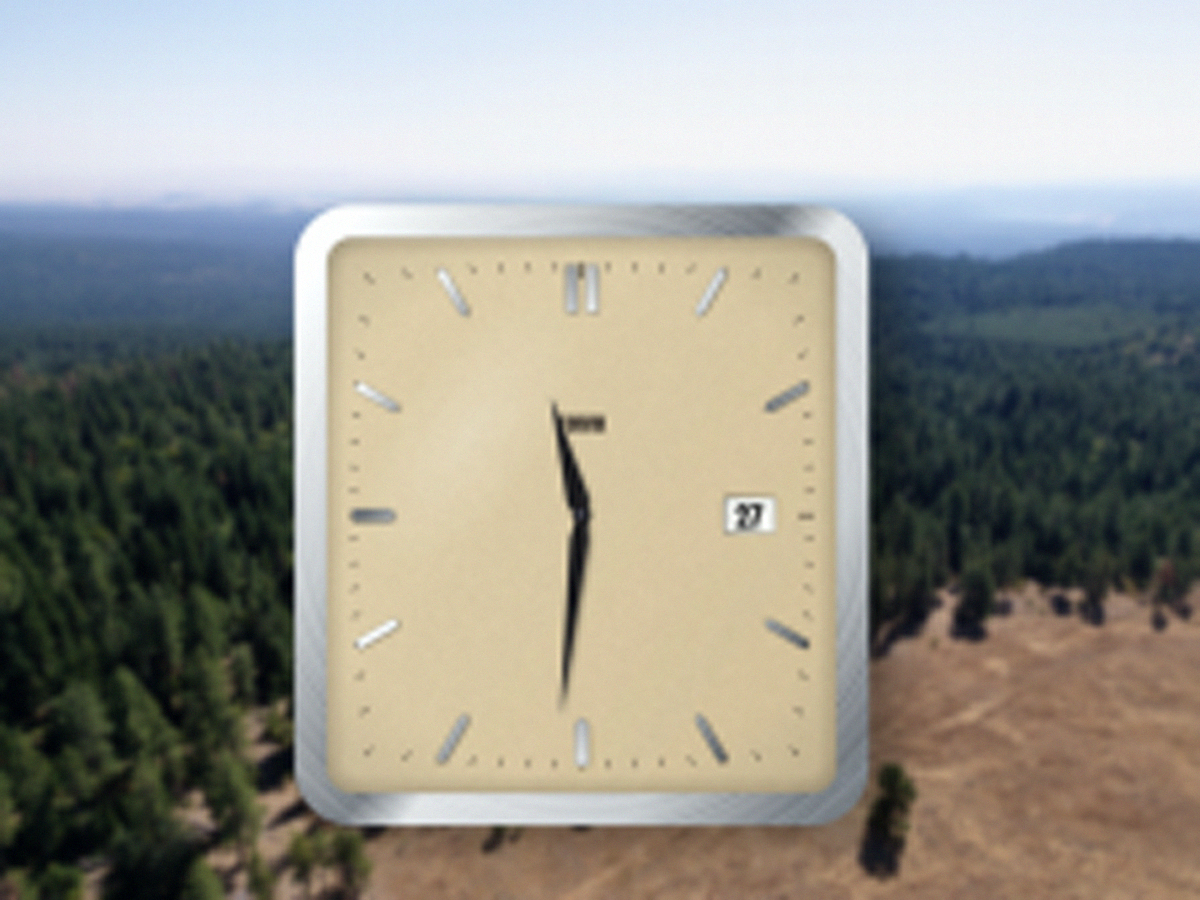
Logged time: 11 h 31 min
